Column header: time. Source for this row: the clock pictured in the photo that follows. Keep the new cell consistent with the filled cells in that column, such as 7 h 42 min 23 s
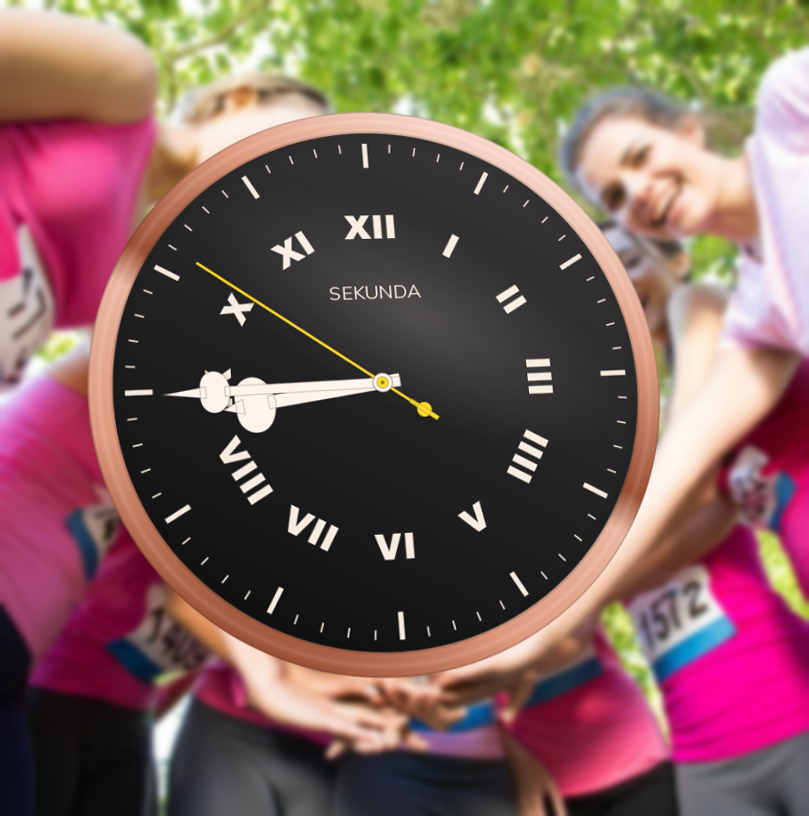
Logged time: 8 h 44 min 51 s
